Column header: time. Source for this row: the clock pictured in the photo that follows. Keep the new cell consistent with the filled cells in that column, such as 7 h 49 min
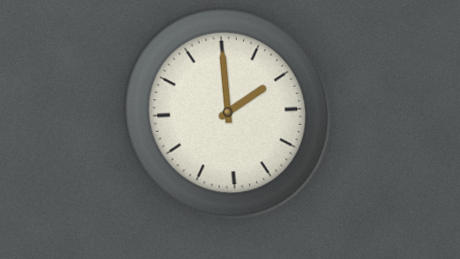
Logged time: 2 h 00 min
